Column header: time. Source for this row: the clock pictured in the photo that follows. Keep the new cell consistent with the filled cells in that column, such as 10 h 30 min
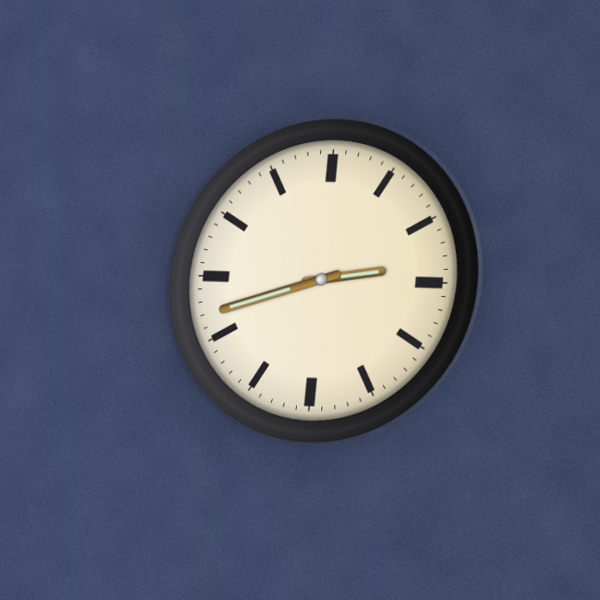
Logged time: 2 h 42 min
